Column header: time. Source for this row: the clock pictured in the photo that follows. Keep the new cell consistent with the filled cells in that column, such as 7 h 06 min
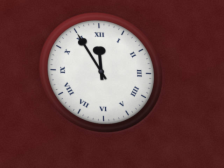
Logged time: 11 h 55 min
